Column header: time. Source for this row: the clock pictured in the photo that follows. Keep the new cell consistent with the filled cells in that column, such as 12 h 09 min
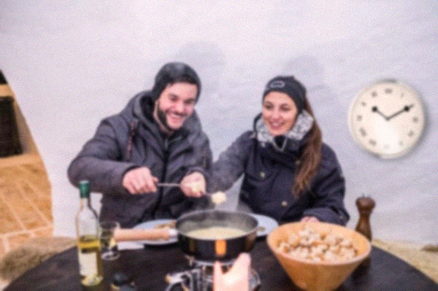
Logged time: 10 h 10 min
